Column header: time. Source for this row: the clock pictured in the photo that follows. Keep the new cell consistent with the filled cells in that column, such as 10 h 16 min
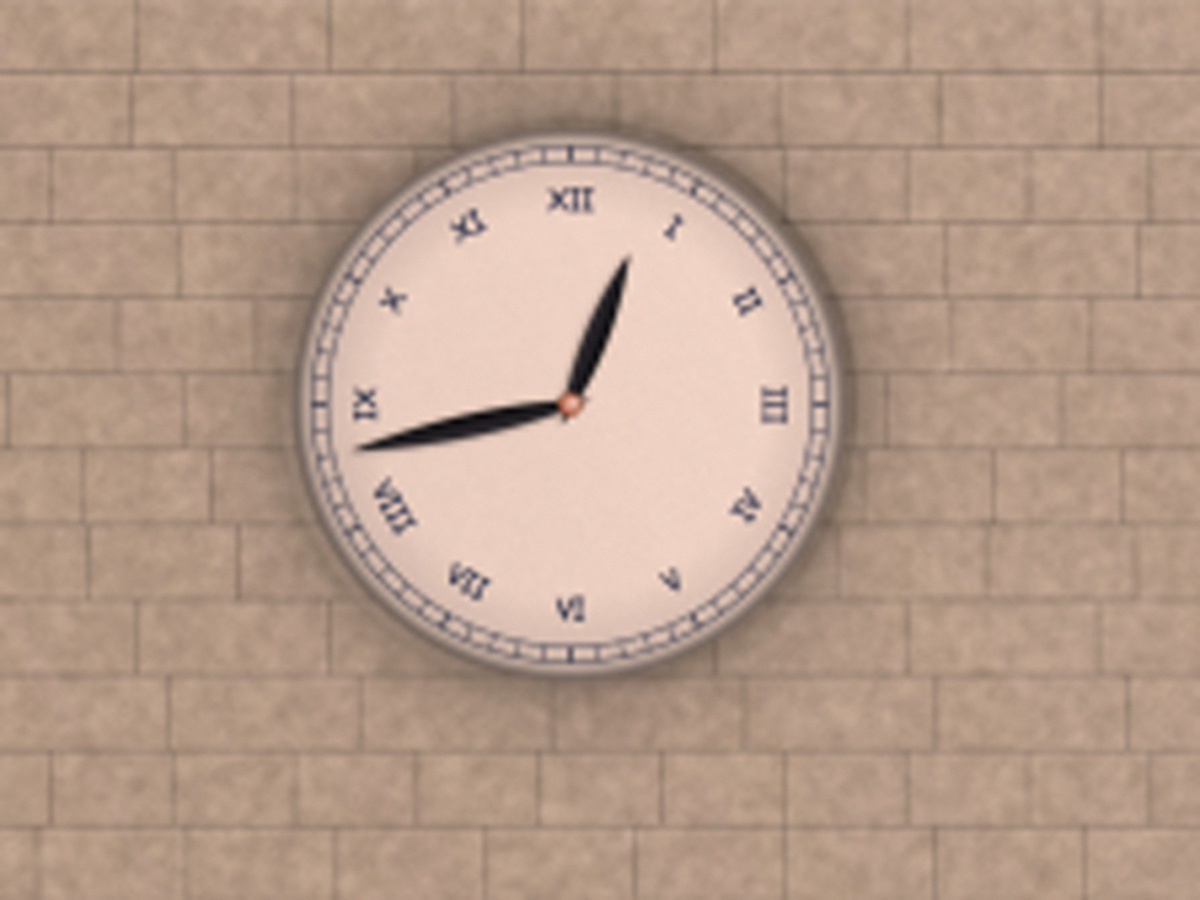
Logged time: 12 h 43 min
